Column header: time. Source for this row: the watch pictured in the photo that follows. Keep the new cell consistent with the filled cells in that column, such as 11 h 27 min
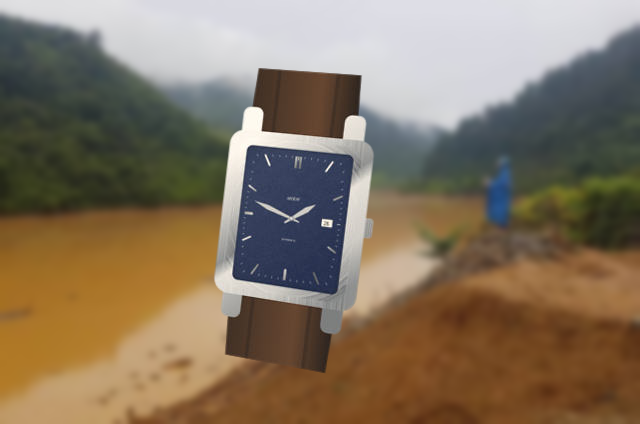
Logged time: 1 h 48 min
